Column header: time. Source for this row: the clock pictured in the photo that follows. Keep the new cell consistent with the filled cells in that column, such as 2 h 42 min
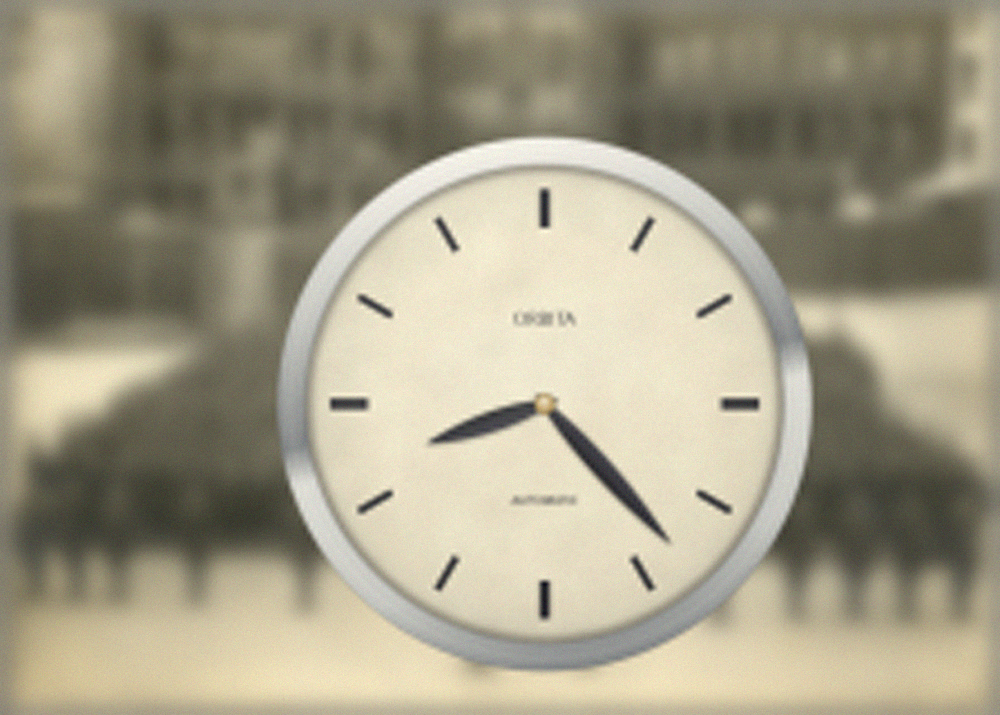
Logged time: 8 h 23 min
